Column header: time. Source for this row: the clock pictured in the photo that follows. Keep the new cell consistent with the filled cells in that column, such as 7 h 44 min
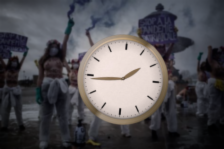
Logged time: 1 h 44 min
